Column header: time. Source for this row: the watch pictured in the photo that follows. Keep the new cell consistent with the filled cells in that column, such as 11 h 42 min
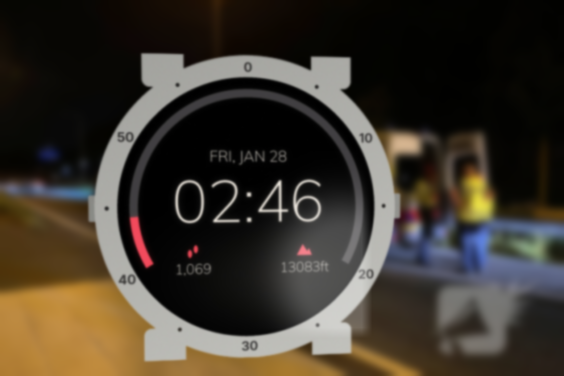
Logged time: 2 h 46 min
